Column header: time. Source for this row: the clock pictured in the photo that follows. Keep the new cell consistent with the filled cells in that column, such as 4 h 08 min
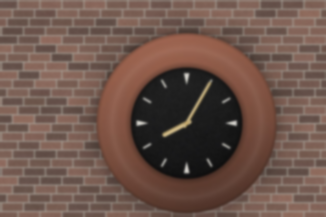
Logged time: 8 h 05 min
